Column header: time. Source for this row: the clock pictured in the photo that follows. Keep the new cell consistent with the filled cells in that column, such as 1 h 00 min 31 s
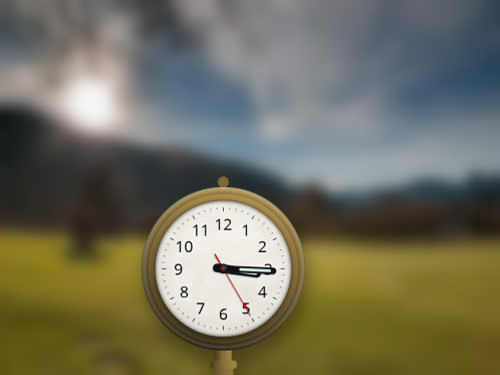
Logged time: 3 h 15 min 25 s
